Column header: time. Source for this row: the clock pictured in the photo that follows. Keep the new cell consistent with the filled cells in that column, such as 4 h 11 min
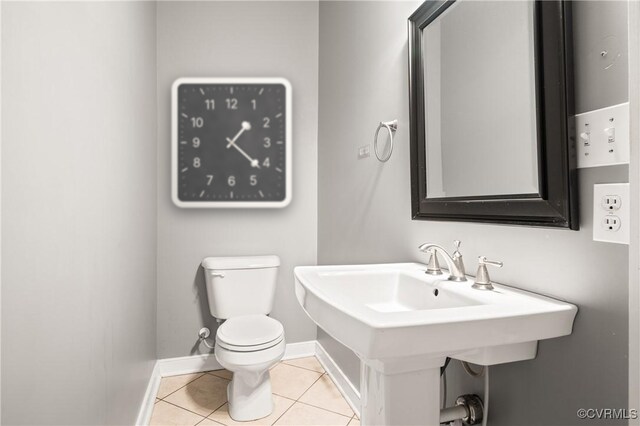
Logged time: 1 h 22 min
